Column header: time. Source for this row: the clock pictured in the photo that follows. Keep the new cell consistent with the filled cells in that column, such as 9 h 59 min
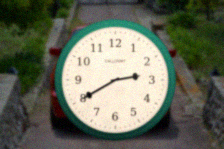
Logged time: 2 h 40 min
